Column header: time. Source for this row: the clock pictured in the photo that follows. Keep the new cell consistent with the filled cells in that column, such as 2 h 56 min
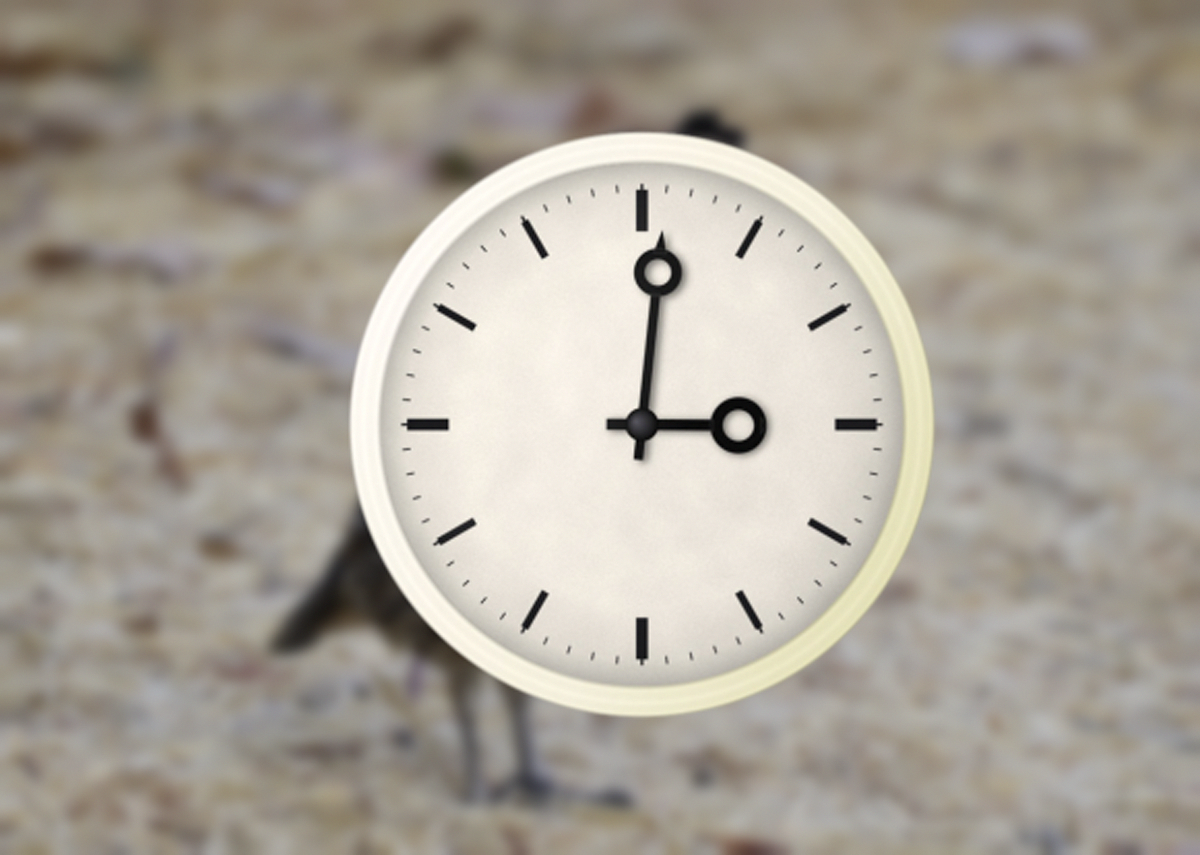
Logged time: 3 h 01 min
